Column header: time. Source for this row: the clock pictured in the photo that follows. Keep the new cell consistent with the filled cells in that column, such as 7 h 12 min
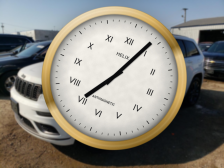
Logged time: 7 h 04 min
